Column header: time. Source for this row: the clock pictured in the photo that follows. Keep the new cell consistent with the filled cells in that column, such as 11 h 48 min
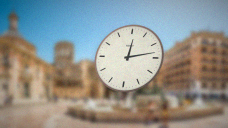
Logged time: 12 h 13 min
